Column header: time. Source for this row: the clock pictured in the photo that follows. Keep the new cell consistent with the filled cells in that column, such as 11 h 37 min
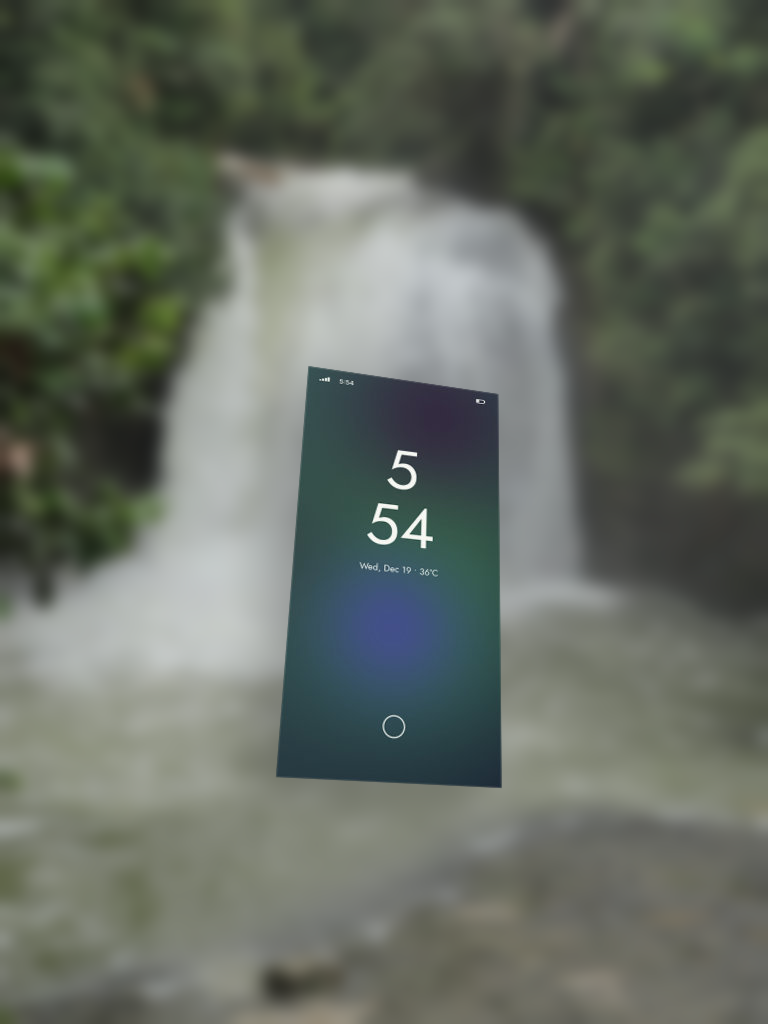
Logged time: 5 h 54 min
